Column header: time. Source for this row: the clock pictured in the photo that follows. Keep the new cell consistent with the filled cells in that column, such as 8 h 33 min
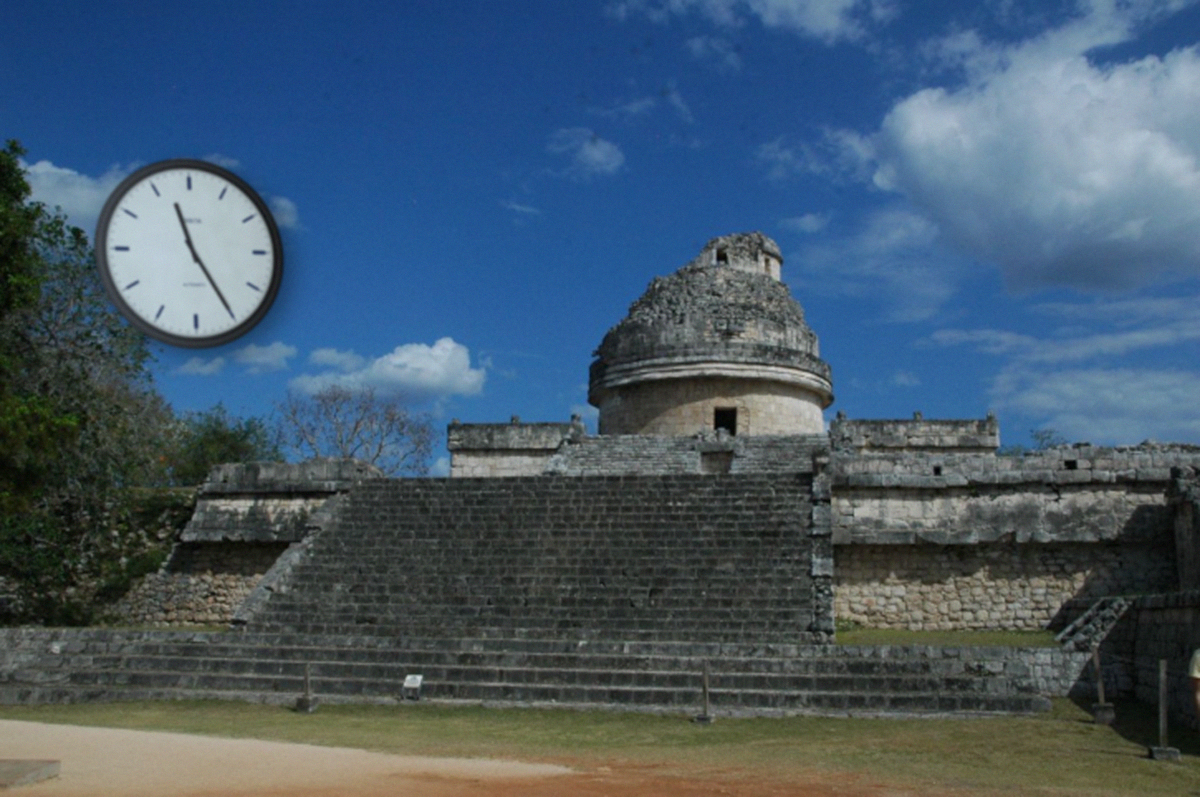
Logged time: 11 h 25 min
